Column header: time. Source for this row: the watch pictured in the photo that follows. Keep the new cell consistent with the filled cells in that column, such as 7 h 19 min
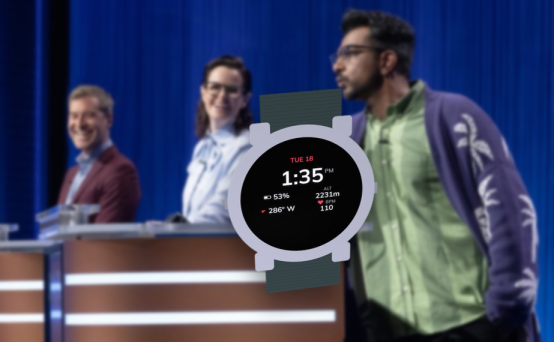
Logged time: 1 h 35 min
